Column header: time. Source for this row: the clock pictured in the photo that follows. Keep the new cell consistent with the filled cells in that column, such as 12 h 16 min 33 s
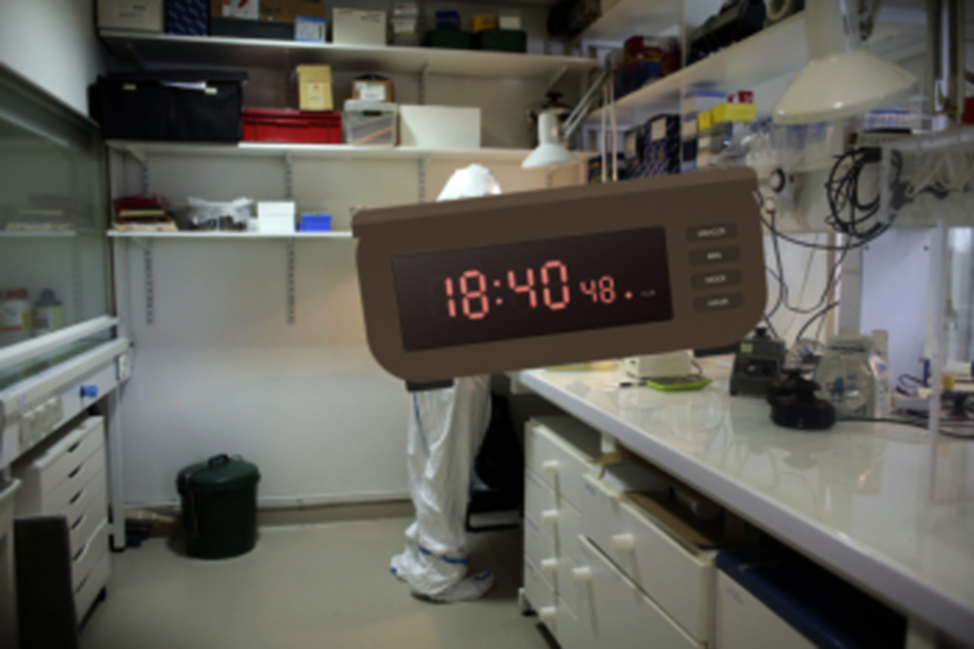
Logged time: 18 h 40 min 48 s
